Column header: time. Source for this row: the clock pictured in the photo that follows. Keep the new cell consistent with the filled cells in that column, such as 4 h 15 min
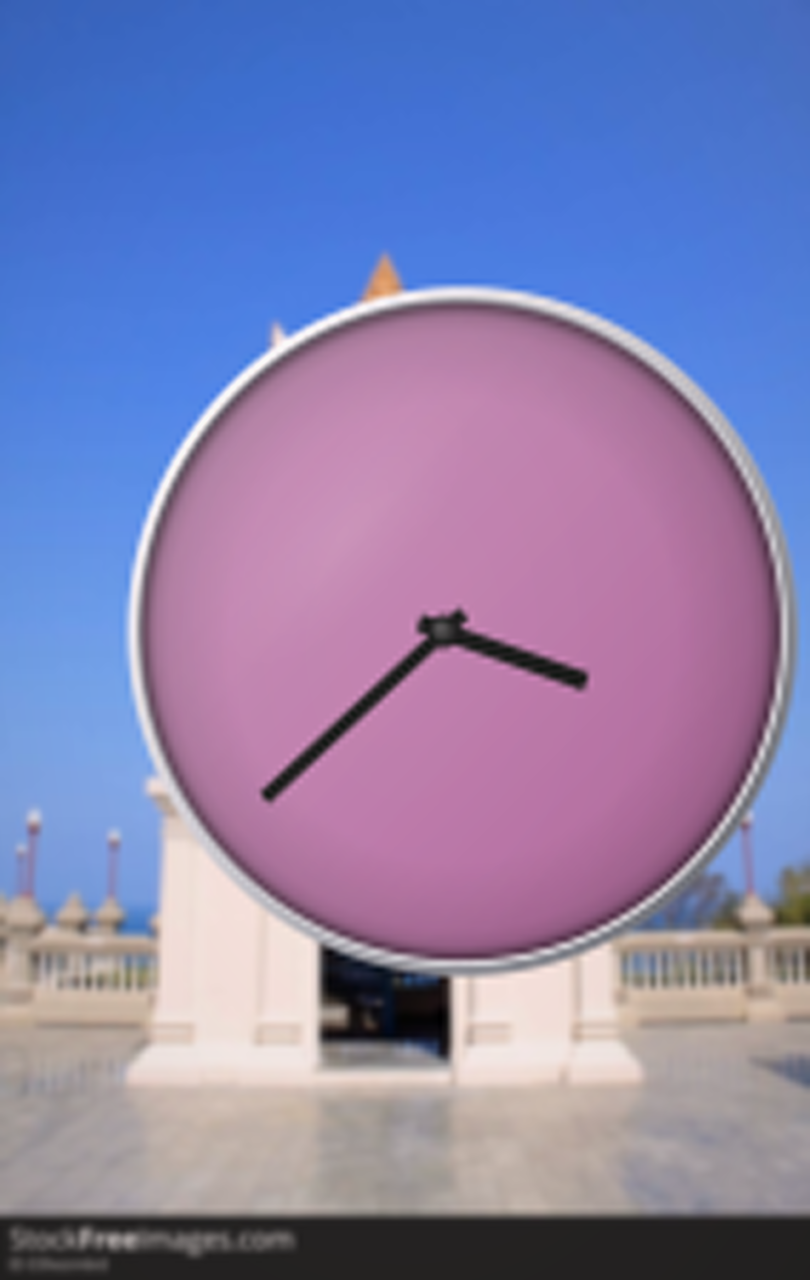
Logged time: 3 h 38 min
